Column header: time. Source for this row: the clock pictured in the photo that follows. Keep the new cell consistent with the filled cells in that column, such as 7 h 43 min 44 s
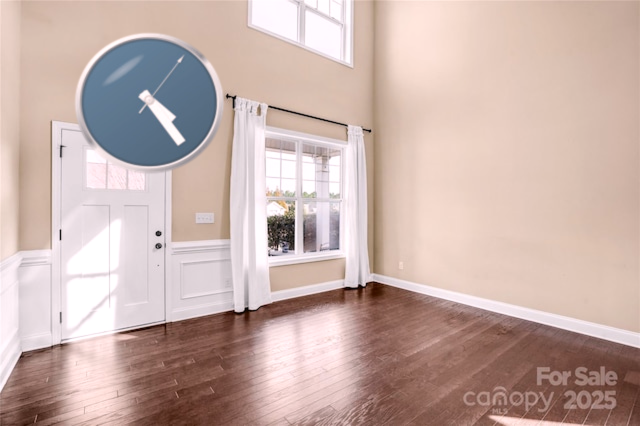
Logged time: 4 h 24 min 06 s
